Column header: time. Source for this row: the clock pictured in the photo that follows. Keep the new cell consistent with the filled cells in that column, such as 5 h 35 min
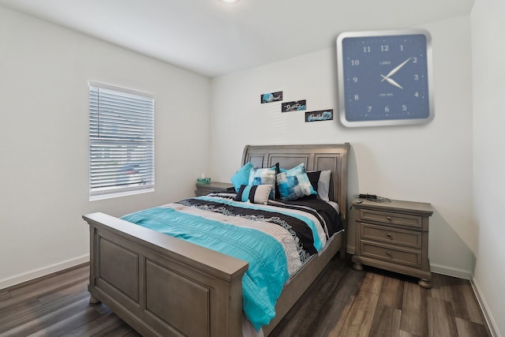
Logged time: 4 h 09 min
